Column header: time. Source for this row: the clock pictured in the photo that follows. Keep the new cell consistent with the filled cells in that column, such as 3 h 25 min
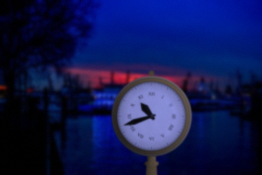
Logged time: 10 h 42 min
